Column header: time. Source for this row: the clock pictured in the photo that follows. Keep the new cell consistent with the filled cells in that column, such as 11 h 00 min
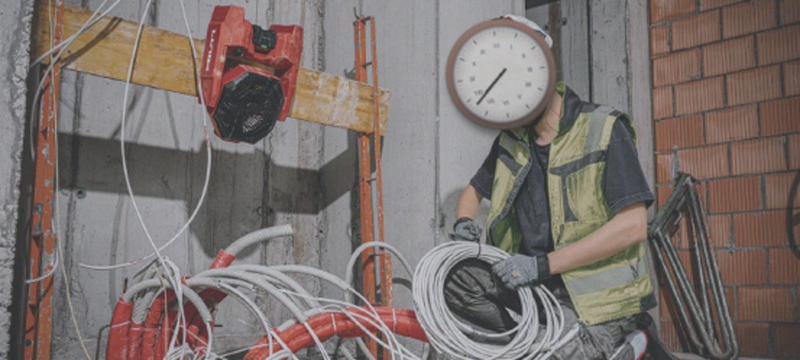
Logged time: 7 h 38 min
